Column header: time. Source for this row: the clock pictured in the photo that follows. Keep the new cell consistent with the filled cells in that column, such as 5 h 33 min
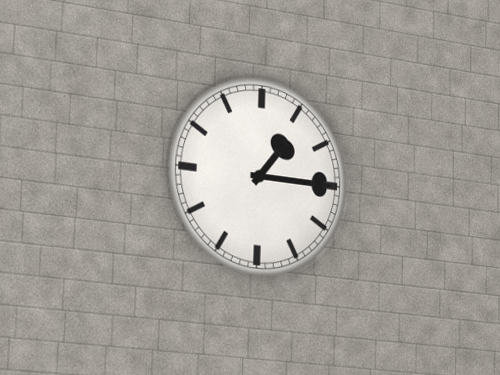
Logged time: 1 h 15 min
